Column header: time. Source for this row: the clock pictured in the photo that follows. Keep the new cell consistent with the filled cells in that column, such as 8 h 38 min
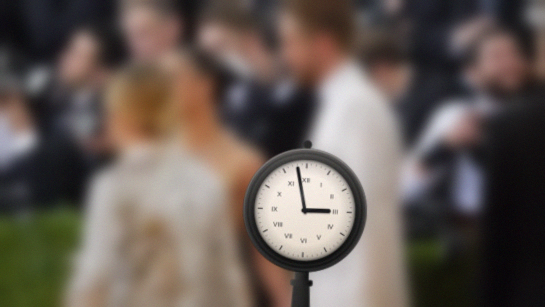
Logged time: 2 h 58 min
